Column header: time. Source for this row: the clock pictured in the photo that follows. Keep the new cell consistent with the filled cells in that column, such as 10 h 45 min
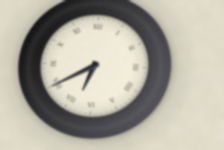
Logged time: 6 h 40 min
